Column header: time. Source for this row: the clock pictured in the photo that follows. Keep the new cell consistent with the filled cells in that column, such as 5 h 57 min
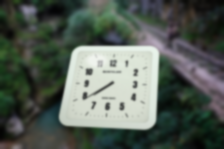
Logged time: 7 h 39 min
